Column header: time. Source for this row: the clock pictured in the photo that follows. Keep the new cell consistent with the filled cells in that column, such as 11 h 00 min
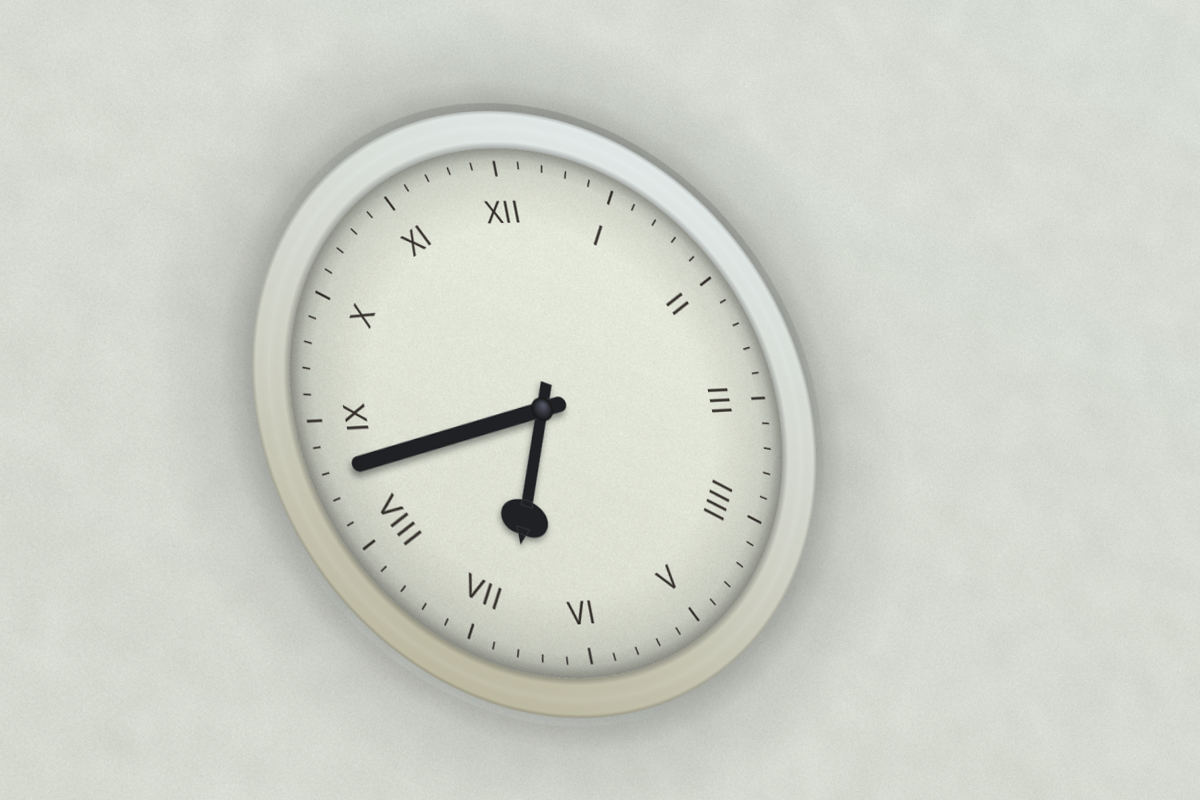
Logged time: 6 h 43 min
